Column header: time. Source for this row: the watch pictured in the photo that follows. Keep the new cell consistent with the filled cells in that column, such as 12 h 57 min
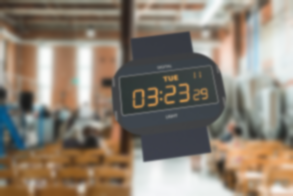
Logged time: 3 h 23 min
